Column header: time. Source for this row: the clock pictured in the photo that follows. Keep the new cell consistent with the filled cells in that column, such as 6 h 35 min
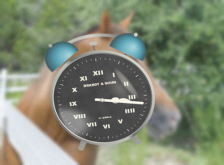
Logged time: 3 h 17 min
